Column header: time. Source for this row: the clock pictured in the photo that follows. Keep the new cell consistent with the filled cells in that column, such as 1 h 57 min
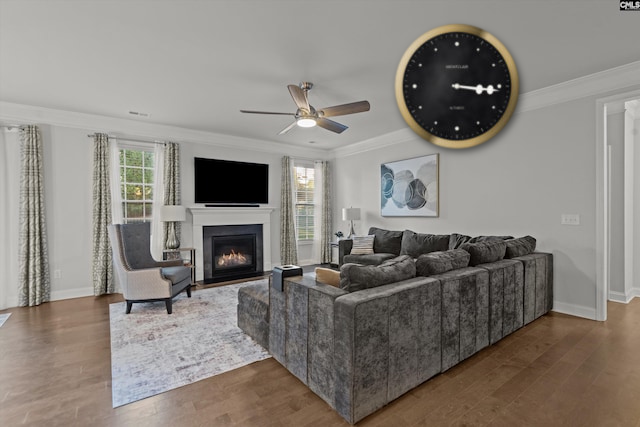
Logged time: 3 h 16 min
